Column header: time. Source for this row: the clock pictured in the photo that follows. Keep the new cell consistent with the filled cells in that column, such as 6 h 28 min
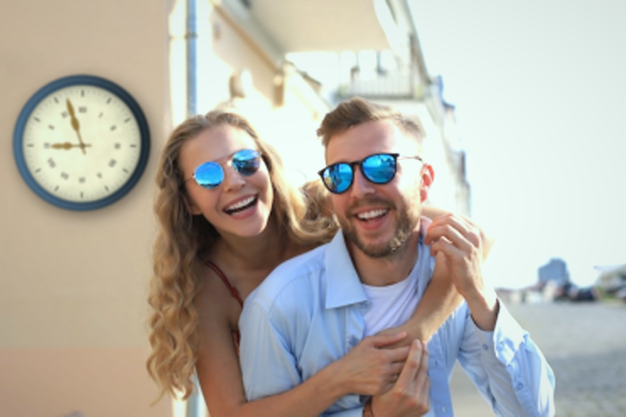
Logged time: 8 h 57 min
